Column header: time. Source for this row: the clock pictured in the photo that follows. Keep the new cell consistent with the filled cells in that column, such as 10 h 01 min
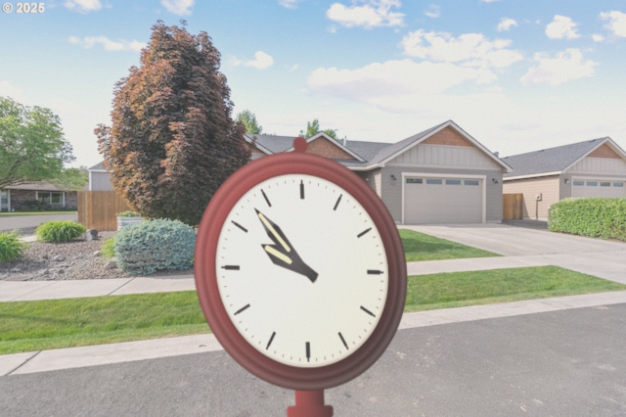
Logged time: 9 h 53 min
